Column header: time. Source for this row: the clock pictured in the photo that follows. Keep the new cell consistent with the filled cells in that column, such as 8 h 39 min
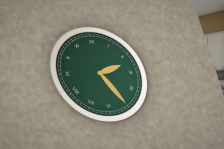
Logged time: 2 h 25 min
